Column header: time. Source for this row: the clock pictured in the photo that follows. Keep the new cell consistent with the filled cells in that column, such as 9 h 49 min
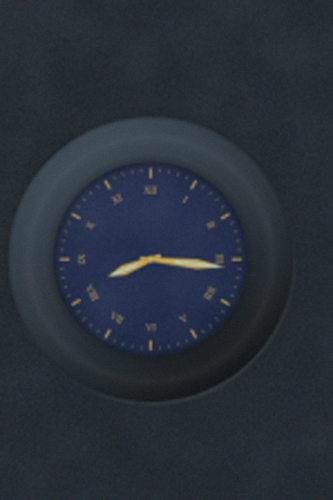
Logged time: 8 h 16 min
